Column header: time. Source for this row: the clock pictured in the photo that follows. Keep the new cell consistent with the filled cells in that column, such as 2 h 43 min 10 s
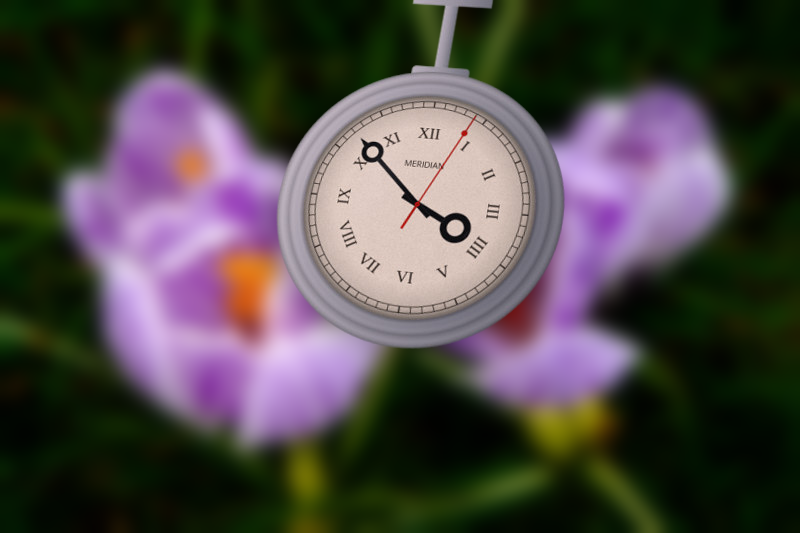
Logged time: 3 h 52 min 04 s
